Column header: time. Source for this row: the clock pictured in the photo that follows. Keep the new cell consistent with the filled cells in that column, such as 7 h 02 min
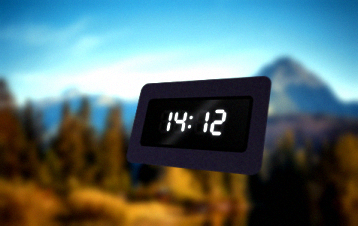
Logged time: 14 h 12 min
